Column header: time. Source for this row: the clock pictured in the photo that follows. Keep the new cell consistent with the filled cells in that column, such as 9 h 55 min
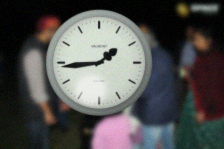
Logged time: 1 h 44 min
